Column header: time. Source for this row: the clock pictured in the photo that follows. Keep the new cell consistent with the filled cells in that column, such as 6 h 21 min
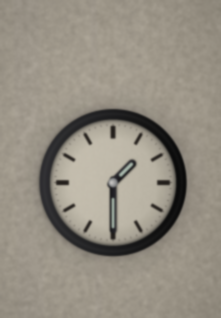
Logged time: 1 h 30 min
